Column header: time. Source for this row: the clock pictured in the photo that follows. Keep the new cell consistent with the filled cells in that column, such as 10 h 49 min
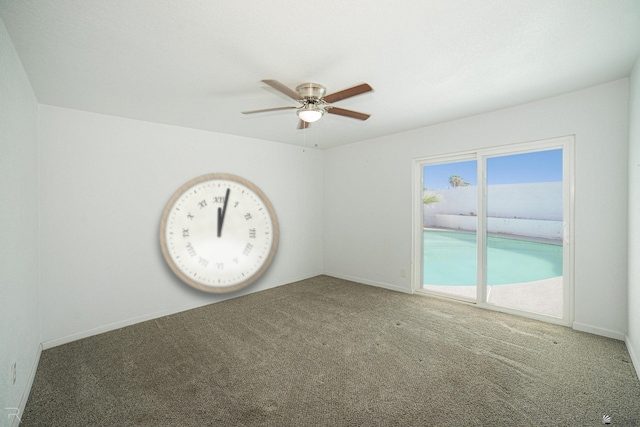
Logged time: 12 h 02 min
